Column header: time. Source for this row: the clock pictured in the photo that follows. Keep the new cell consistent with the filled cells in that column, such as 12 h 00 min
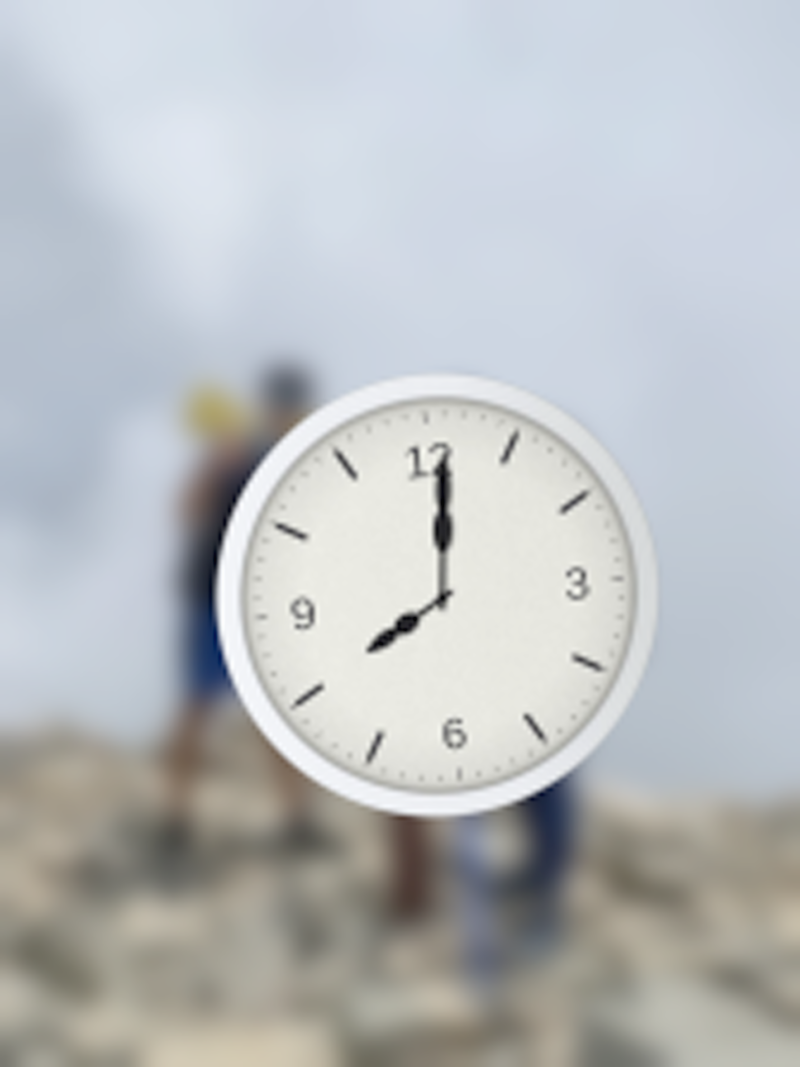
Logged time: 8 h 01 min
